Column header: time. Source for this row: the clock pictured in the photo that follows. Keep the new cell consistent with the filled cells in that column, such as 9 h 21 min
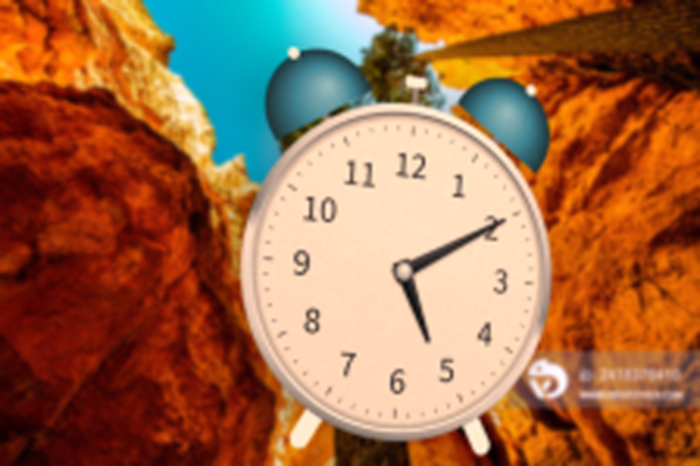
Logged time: 5 h 10 min
